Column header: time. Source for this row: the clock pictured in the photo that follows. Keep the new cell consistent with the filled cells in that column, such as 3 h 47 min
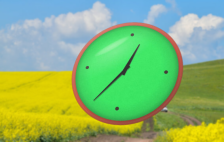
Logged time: 12 h 36 min
